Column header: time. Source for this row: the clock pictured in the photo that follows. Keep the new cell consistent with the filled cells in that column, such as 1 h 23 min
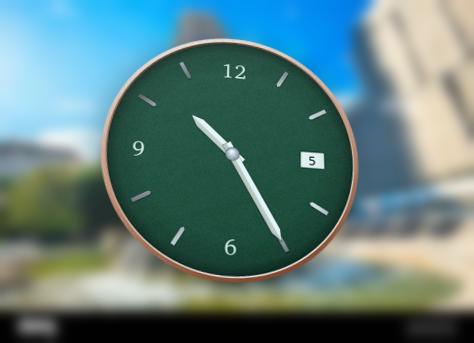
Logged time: 10 h 25 min
